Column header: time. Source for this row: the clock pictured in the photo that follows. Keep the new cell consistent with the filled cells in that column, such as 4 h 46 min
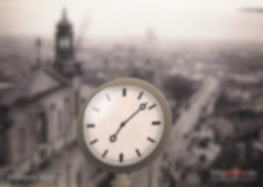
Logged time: 7 h 08 min
